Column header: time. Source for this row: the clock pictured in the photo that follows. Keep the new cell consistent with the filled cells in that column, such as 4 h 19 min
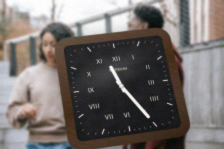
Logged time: 11 h 25 min
